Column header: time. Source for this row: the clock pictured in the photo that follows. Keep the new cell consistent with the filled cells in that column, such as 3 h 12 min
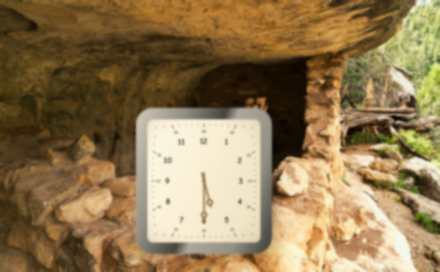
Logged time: 5 h 30 min
